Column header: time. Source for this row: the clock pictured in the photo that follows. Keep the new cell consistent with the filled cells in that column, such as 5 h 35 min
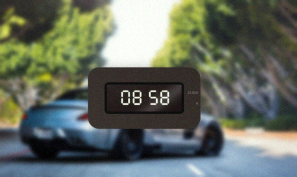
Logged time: 8 h 58 min
